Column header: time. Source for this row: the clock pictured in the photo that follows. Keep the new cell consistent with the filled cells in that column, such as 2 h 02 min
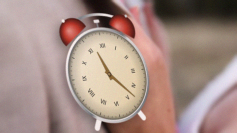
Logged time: 11 h 23 min
